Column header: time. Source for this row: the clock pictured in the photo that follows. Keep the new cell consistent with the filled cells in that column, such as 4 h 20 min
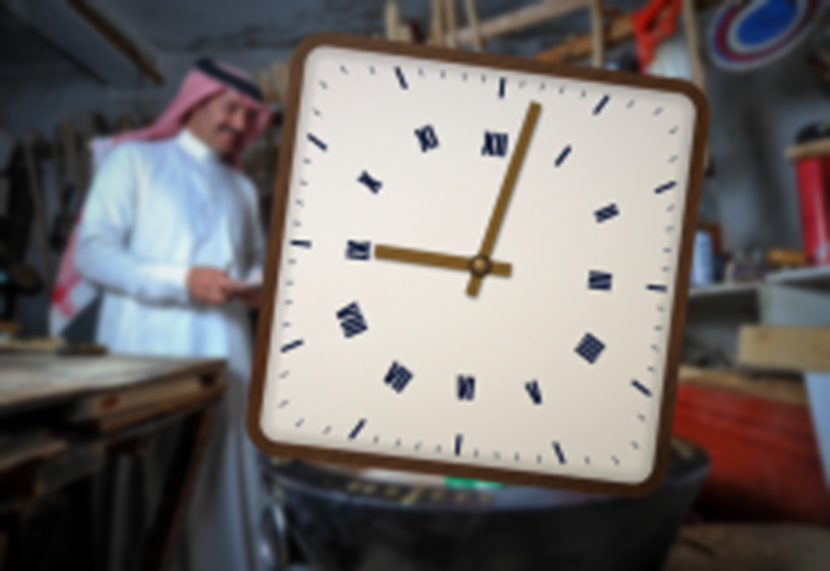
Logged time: 9 h 02 min
